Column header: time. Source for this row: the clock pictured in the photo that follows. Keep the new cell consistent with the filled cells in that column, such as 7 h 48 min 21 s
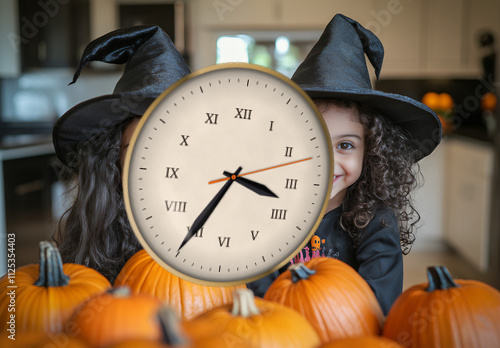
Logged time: 3 h 35 min 12 s
